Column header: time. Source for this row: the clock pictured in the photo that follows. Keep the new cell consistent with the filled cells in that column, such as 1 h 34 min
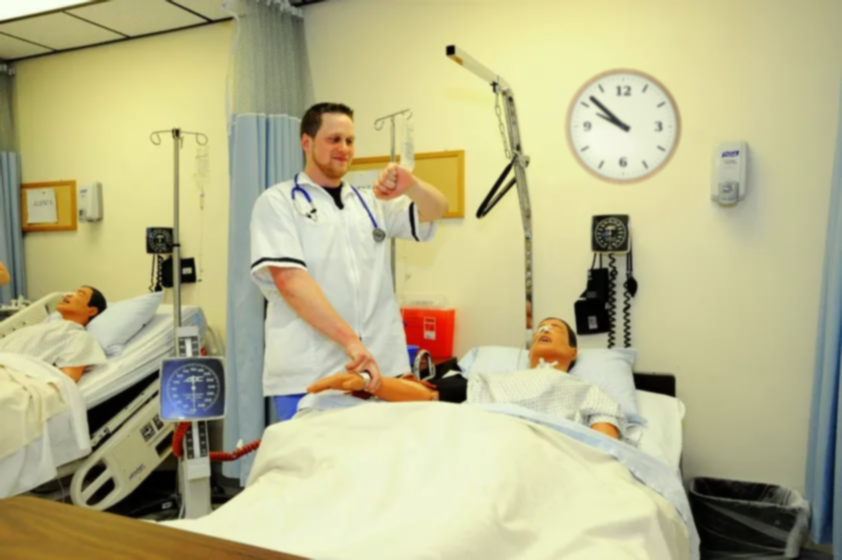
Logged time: 9 h 52 min
